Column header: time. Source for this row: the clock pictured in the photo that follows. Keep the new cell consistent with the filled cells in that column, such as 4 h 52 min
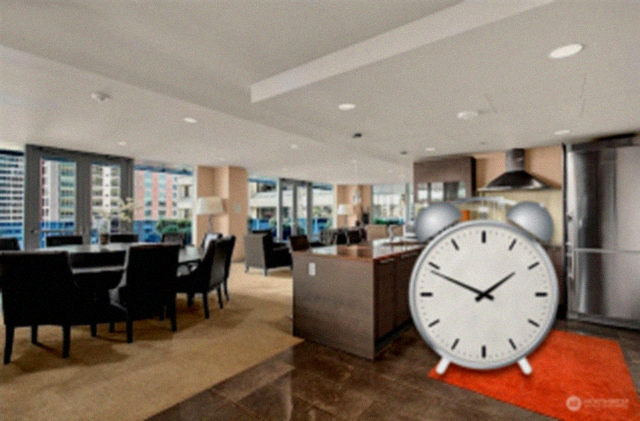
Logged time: 1 h 49 min
